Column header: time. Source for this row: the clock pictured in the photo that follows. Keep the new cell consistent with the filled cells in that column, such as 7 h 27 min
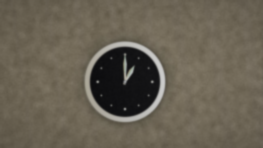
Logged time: 1 h 00 min
